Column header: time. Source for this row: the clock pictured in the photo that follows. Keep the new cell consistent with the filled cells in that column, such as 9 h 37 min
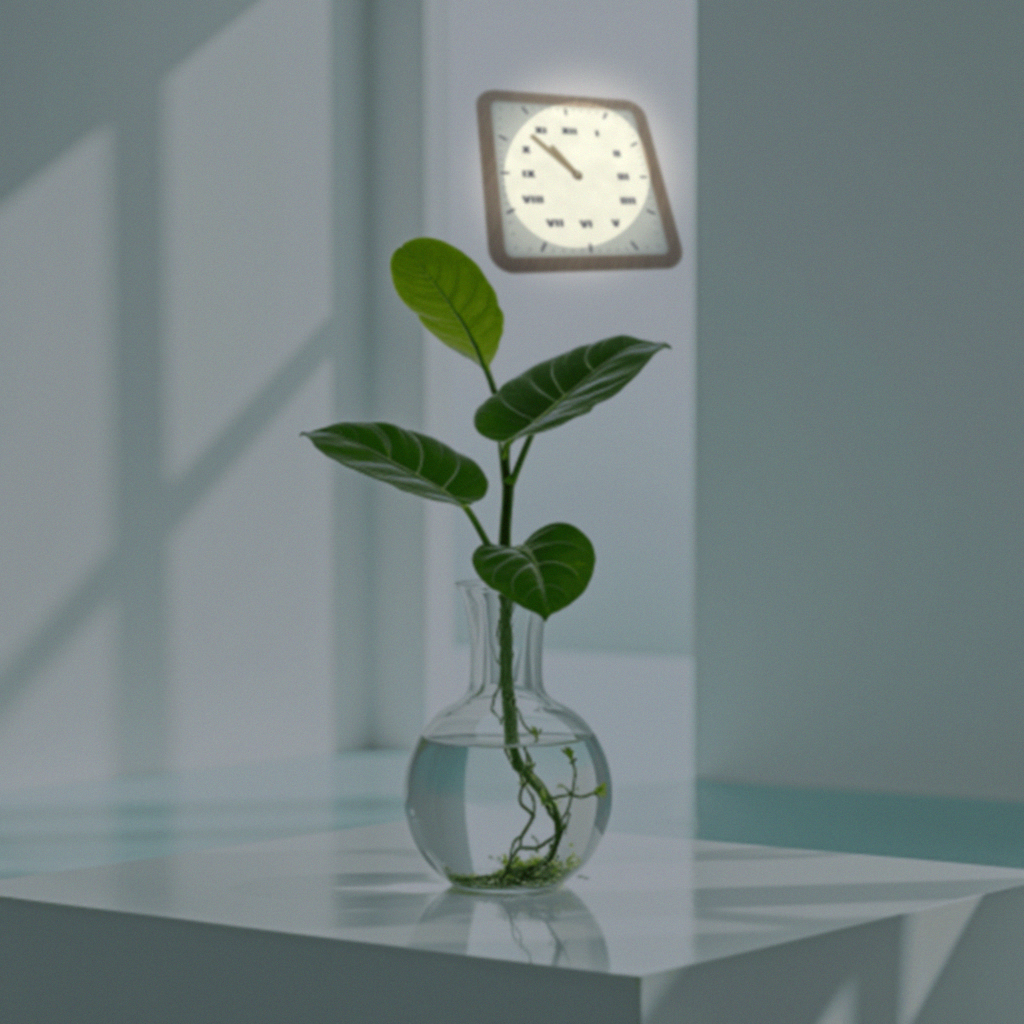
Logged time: 10 h 53 min
